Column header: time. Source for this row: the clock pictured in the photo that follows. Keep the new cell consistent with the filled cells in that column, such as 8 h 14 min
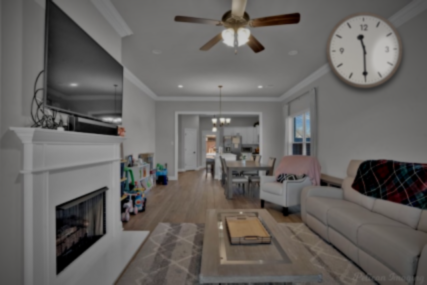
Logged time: 11 h 30 min
